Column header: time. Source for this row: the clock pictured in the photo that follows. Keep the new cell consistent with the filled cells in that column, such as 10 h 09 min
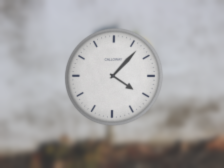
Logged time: 4 h 07 min
